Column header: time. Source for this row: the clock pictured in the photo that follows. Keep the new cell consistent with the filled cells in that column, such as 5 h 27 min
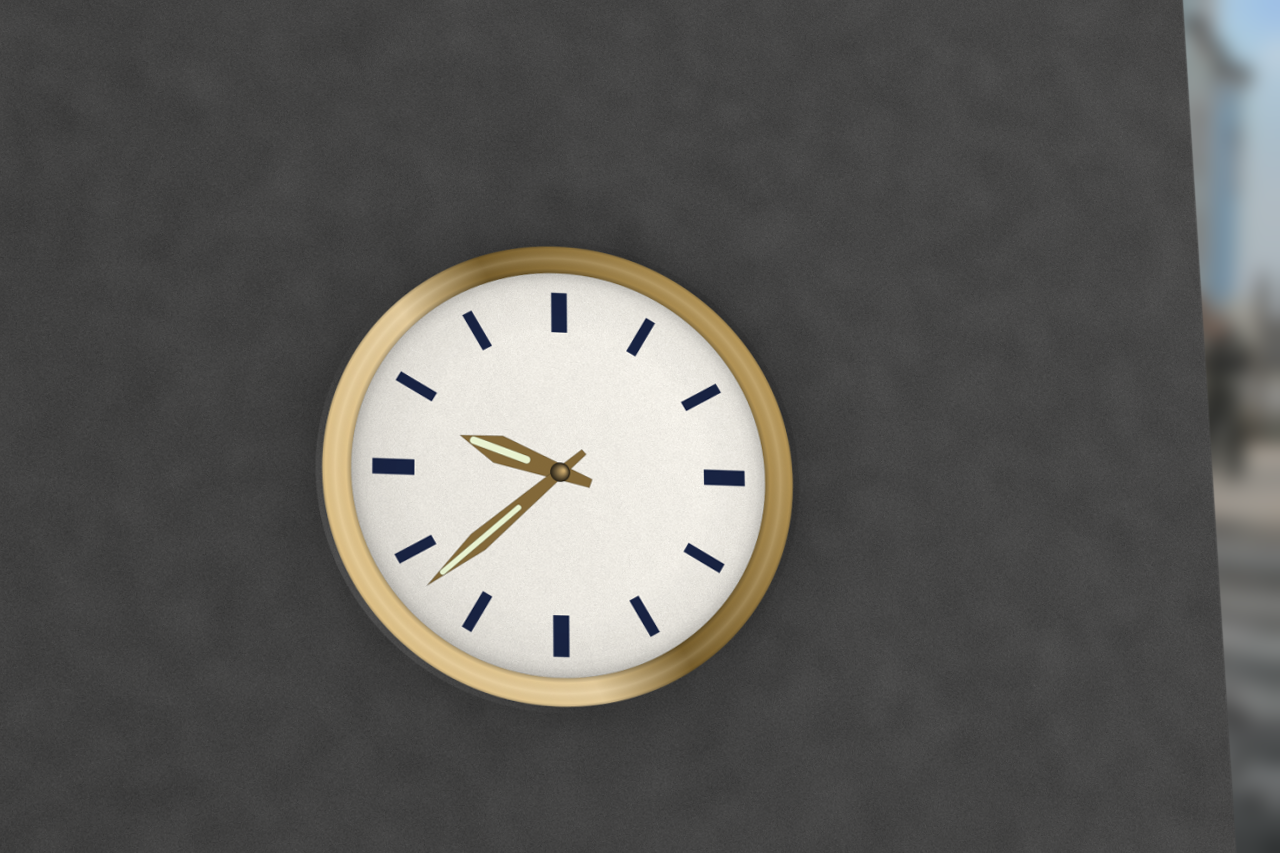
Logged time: 9 h 38 min
